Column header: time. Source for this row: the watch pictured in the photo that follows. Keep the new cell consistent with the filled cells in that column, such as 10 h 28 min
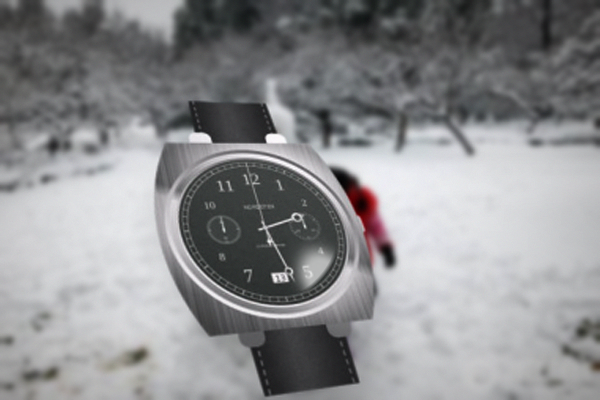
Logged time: 2 h 28 min
